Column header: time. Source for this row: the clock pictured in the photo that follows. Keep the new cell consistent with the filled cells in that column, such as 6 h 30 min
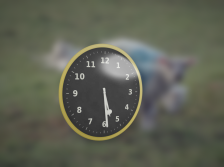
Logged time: 5 h 29 min
